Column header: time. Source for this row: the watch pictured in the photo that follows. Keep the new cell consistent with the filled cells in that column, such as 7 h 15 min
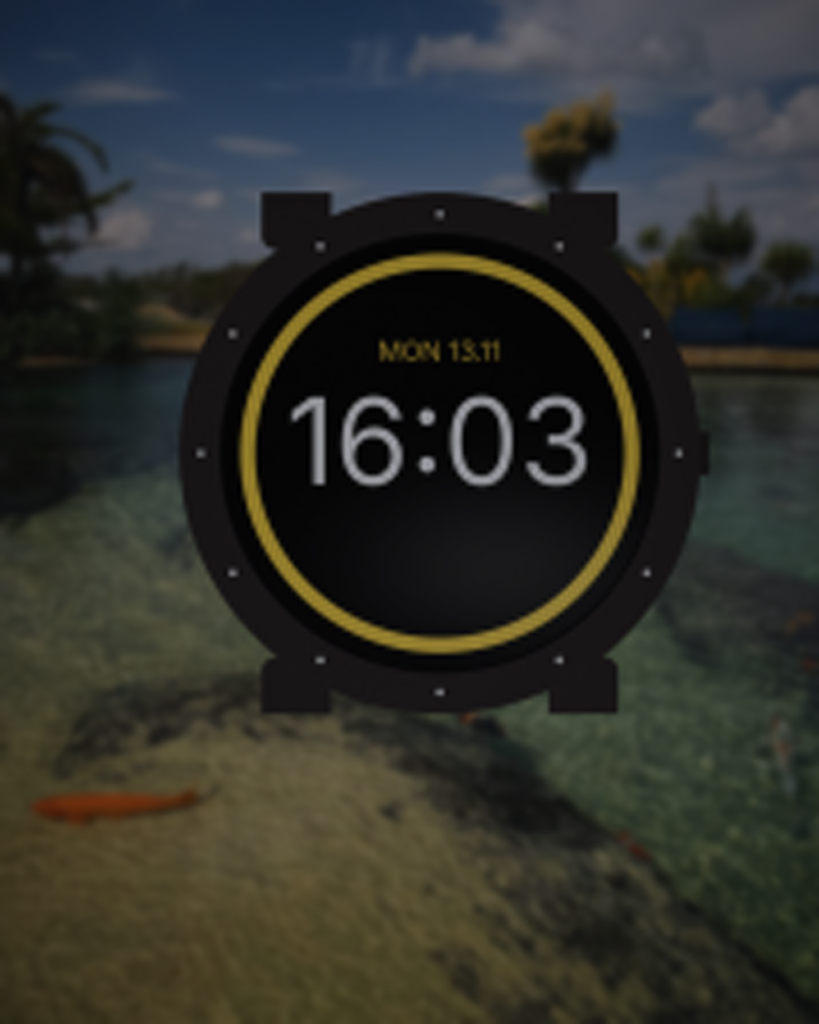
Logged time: 16 h 03 min
